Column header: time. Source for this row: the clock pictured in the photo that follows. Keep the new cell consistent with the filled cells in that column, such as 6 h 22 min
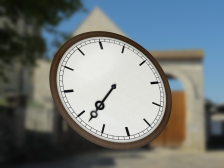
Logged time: 7 h 38 min
